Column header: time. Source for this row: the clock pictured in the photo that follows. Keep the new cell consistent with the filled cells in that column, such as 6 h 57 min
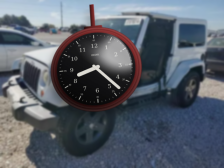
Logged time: 8 h 23 min
